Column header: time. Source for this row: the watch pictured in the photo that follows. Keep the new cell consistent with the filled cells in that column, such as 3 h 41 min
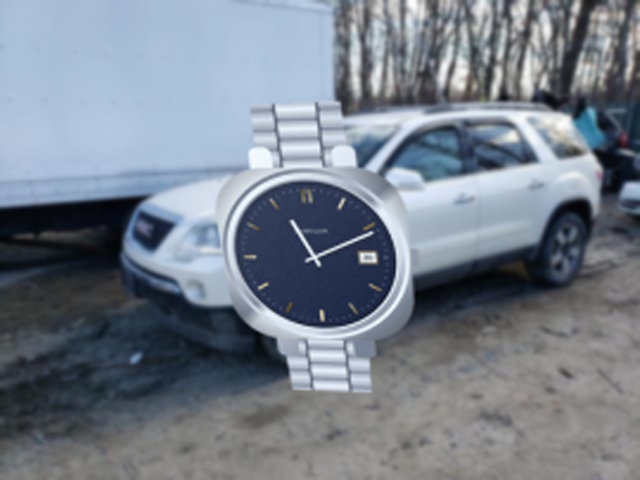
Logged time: 11 h 11 min
